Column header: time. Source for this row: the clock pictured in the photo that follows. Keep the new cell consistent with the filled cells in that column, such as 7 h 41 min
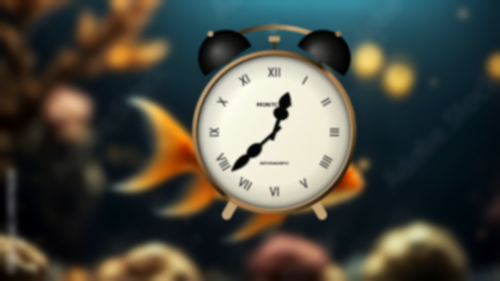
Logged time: 12 h 38 min
